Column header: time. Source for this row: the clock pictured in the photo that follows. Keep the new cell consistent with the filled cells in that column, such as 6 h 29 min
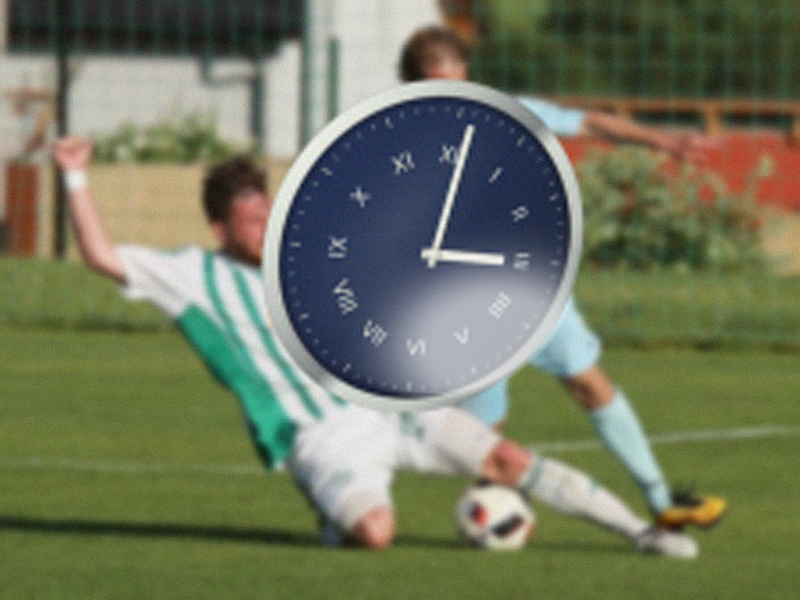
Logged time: 3 h 01 min
